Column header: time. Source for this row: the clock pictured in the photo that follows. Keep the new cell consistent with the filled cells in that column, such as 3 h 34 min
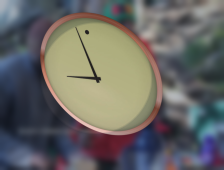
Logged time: 8 h 58 min
